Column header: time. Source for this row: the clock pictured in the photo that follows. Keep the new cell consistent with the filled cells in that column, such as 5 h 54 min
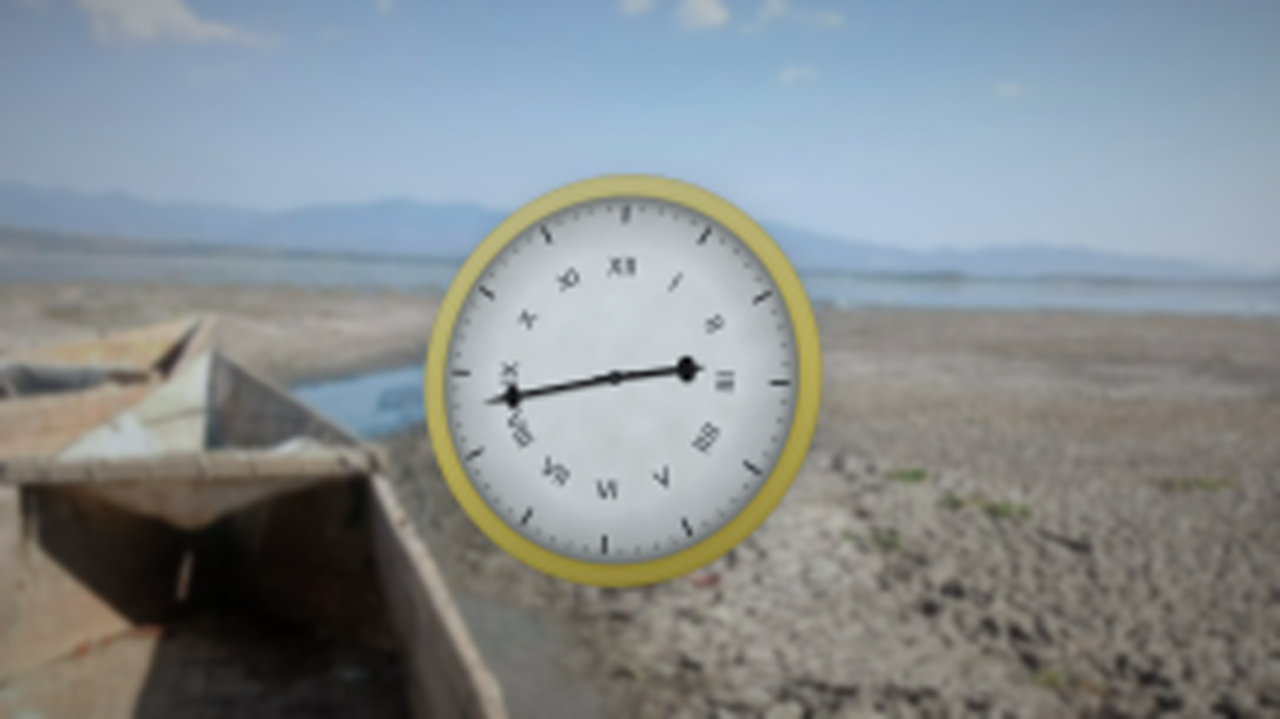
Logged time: 2 h 43 min
